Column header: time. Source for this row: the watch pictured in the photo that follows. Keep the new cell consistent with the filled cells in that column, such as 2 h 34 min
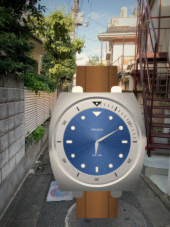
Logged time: 6 h 10 min
